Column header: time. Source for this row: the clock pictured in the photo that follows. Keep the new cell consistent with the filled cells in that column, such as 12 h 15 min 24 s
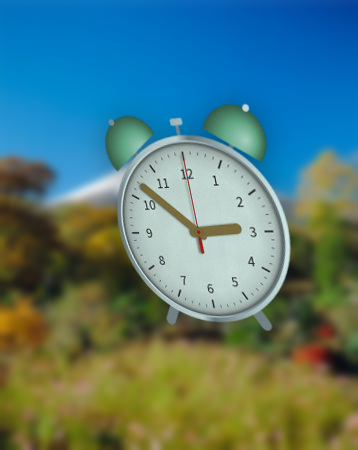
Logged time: 2 h 52 min 00 s
